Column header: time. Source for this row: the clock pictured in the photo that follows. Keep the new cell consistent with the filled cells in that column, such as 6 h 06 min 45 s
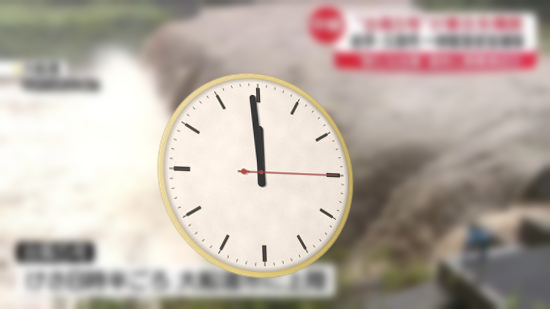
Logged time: 11 h 59 min 15 s
